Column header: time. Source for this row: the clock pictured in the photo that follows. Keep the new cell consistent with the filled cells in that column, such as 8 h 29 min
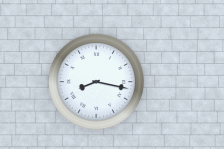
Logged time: 8 h 17 min
